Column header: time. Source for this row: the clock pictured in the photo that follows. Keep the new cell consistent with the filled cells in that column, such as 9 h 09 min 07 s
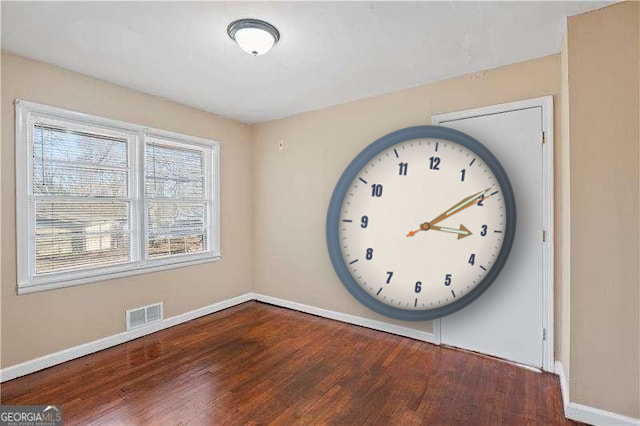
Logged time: 3 h 09 min 10 s
